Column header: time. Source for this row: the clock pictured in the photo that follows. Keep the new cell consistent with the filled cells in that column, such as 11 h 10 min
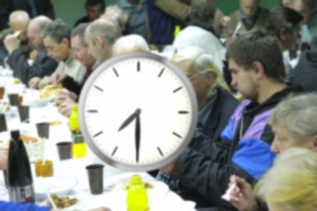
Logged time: 7 h 30 min
